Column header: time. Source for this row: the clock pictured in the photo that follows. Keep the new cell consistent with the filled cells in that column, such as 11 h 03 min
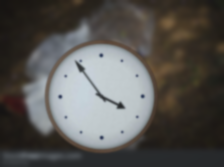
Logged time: 3 h 54 min
